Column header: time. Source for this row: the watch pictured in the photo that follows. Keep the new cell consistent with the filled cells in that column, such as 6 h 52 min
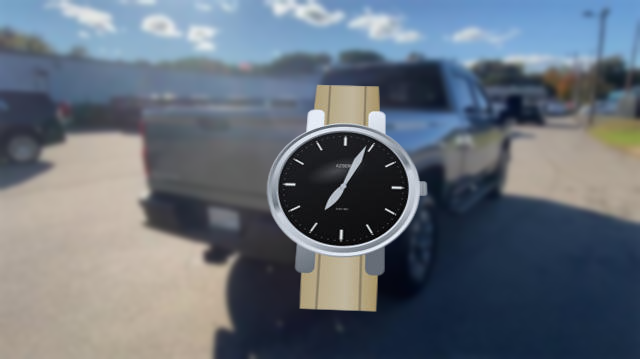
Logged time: 7 h 04 min
